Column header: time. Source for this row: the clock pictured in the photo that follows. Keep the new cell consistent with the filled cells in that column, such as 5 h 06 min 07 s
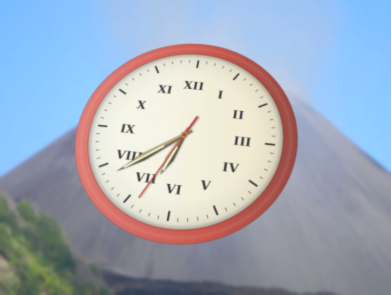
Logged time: 6 h 38 min 34 s
